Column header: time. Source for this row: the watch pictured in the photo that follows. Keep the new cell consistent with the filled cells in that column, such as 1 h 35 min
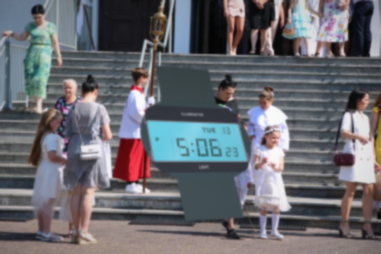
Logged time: 5 h 06 min
